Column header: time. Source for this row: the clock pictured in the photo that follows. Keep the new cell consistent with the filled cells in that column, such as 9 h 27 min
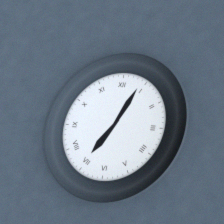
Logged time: 7 h 04 min
